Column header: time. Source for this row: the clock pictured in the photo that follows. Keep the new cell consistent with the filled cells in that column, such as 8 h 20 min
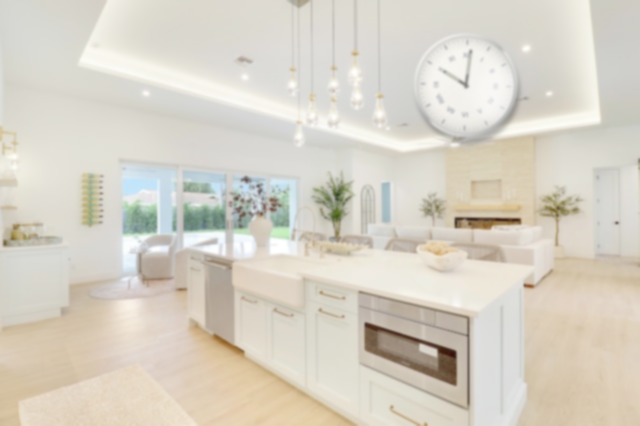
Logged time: 10 h 01 min
